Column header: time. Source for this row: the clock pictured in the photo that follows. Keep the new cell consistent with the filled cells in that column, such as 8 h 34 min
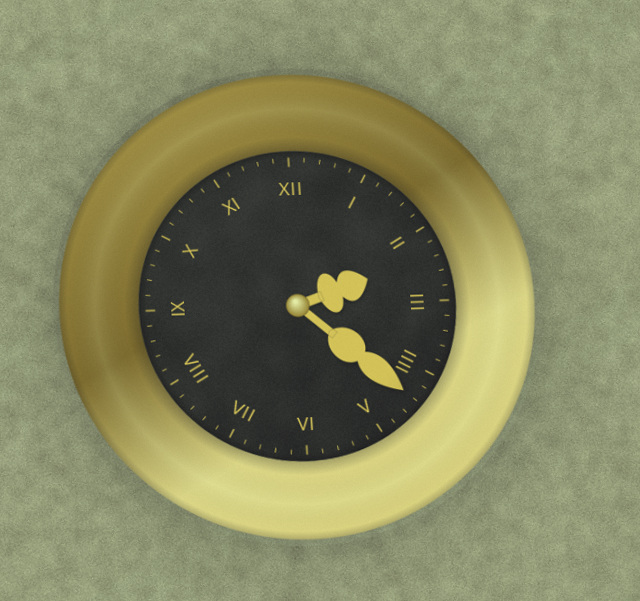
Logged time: 2 h 22 min
